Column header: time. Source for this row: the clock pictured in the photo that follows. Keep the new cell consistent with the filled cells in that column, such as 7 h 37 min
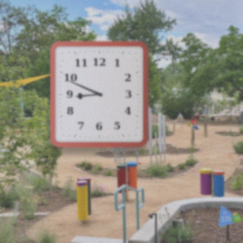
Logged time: 8 h 49 min
